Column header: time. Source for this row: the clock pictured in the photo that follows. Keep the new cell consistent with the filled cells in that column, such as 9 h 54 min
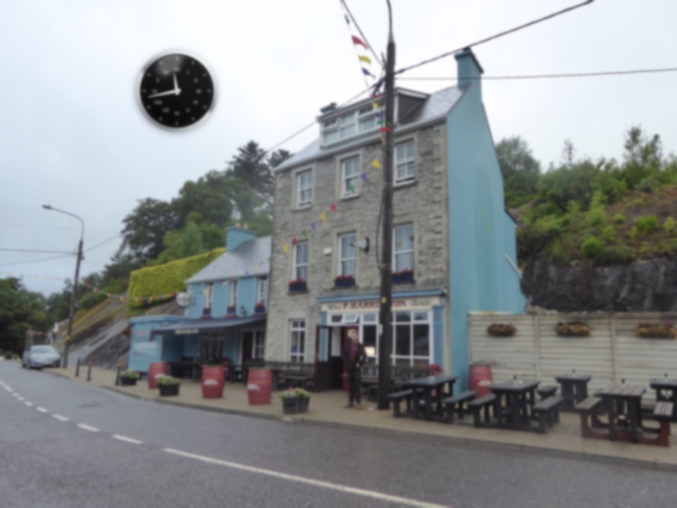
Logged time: 11 h 43 min
